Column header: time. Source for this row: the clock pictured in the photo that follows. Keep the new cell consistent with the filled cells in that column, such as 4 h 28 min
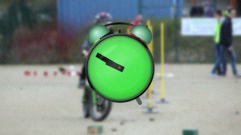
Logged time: 9 h 50 min
